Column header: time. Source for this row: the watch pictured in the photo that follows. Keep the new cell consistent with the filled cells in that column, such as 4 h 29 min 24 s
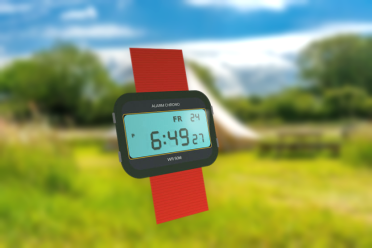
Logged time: 6 h 49 min 27 s
